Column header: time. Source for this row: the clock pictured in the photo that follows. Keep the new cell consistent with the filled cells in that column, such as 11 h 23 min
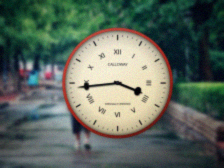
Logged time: 3 h 44 min
